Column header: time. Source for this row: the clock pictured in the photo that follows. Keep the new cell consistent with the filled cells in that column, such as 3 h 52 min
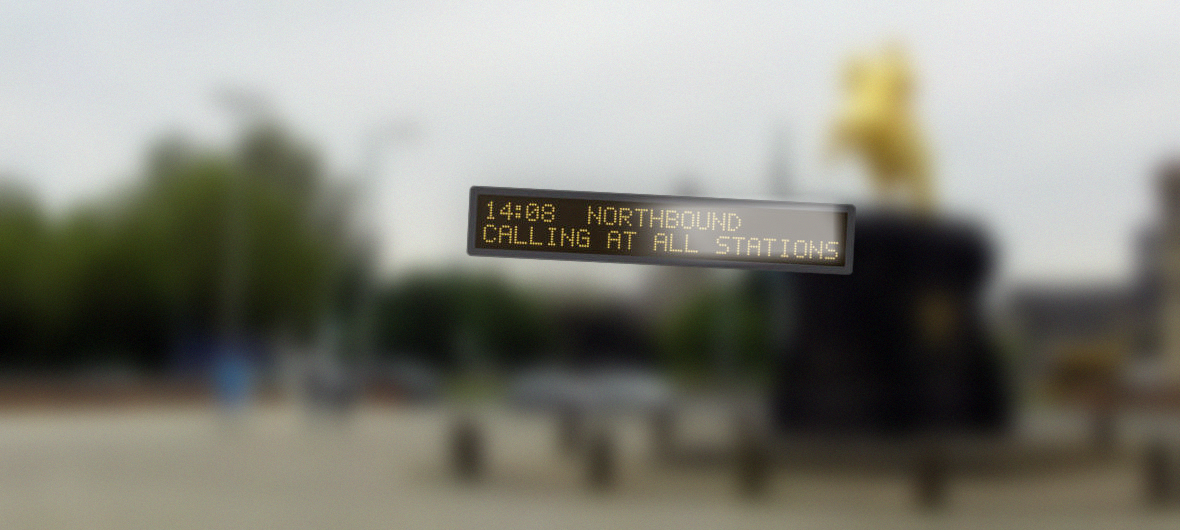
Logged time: 14 h 08 min
